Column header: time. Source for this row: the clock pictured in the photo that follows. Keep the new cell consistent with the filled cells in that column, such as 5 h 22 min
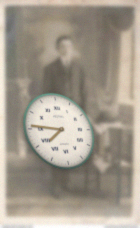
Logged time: 7 h 46 min
